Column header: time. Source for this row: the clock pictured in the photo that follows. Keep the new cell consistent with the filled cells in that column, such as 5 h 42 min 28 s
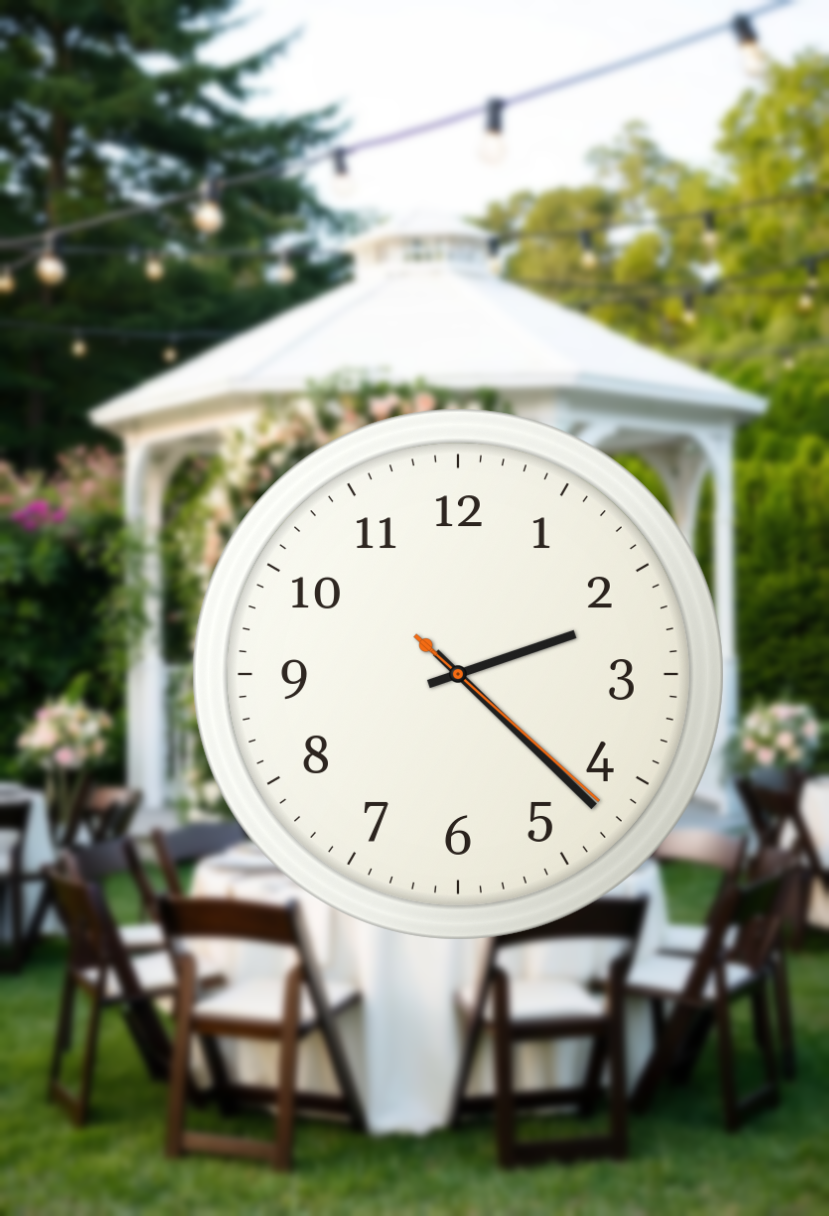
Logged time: 2 h 22 min 22 s
